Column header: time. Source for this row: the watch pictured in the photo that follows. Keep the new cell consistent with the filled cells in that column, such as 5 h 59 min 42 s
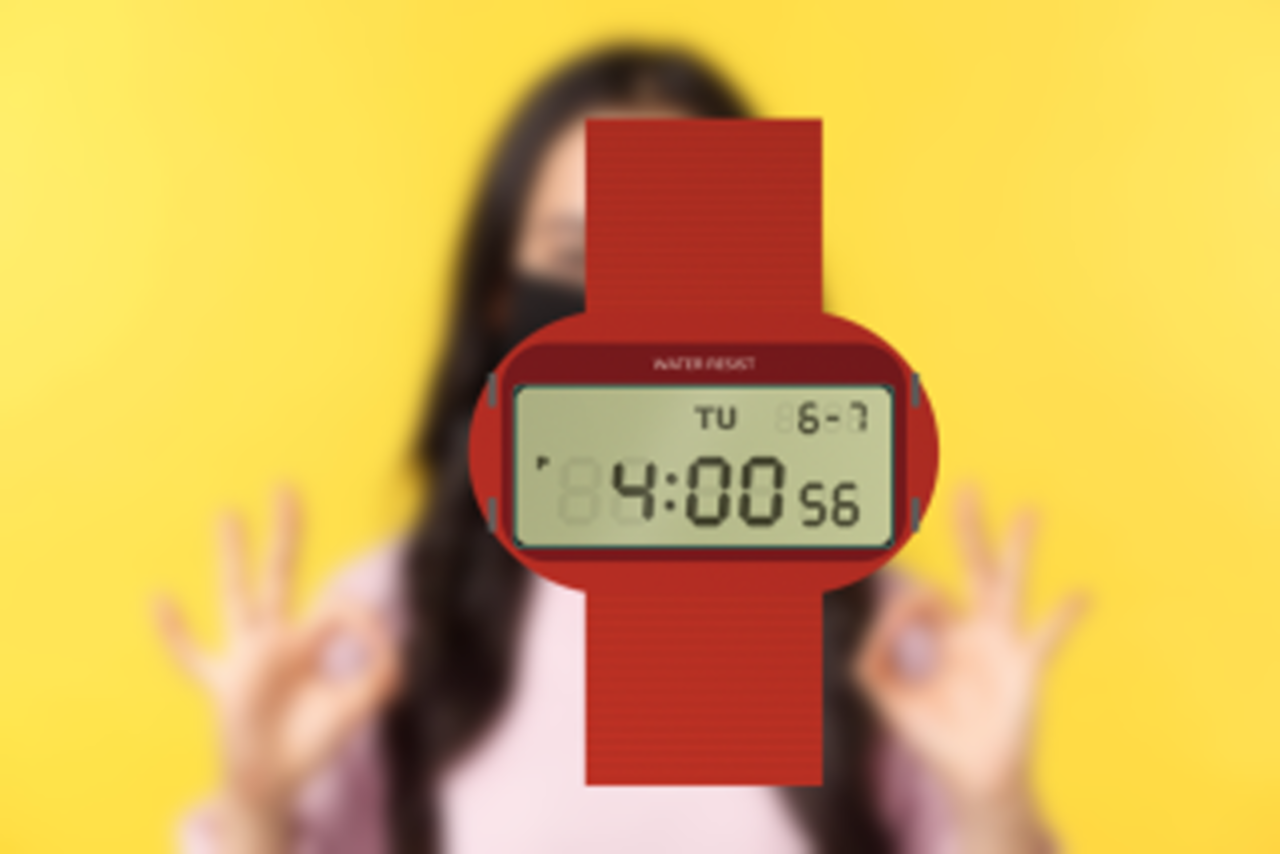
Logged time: 4 h 00 min 56 s
